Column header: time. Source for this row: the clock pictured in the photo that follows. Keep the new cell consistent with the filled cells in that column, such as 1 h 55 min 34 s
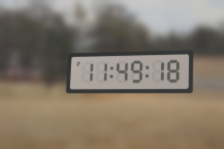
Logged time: 11 h 49 min 18 s
